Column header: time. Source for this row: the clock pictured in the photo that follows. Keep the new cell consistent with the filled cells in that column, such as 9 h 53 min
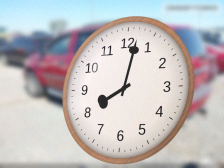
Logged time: 8 h 02 min
